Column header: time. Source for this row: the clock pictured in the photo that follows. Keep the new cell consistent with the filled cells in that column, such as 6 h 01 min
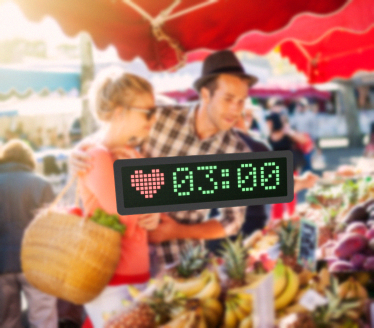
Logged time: 3 h 00 min
